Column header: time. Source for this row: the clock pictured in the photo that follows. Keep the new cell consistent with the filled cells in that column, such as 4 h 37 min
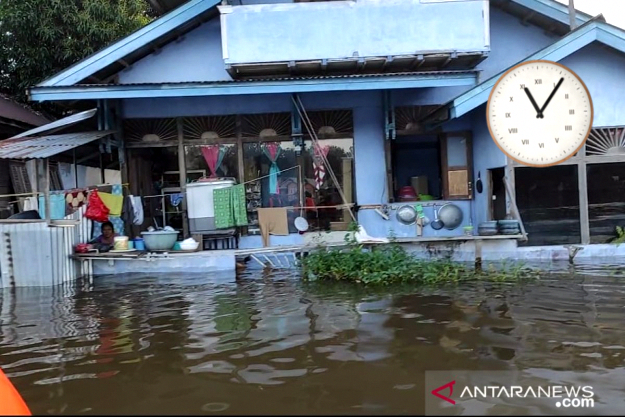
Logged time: 11 h 06 min
